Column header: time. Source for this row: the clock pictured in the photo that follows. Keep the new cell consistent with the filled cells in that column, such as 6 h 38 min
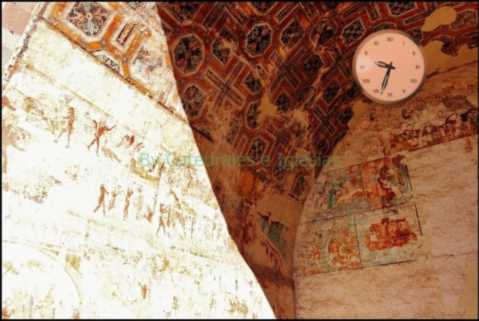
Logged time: 9 h 33 min
